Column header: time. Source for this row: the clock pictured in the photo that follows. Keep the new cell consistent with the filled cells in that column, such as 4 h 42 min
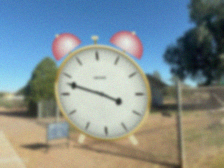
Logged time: 3 h 48 min
